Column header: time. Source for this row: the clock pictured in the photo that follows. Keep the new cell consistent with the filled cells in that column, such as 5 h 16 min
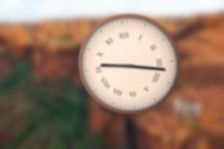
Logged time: 9 h 17 min
